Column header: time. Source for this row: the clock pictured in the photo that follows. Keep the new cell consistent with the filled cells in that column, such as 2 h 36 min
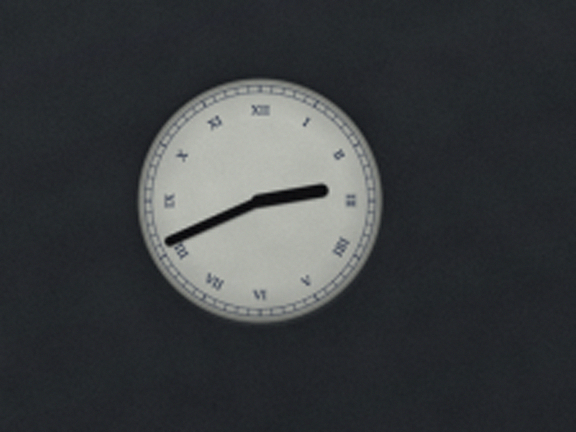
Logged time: 2 h 41 min
